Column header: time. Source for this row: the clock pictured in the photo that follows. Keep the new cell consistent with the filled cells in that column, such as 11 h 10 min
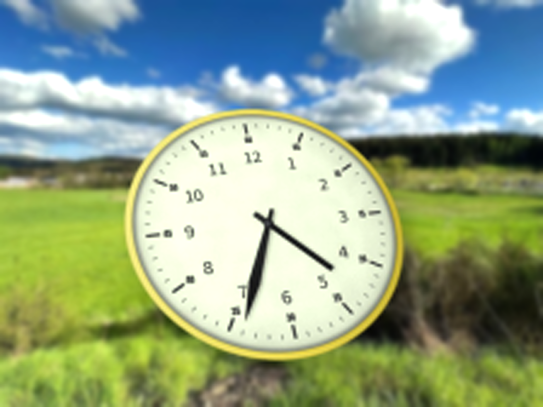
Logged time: 4 h 34 min
